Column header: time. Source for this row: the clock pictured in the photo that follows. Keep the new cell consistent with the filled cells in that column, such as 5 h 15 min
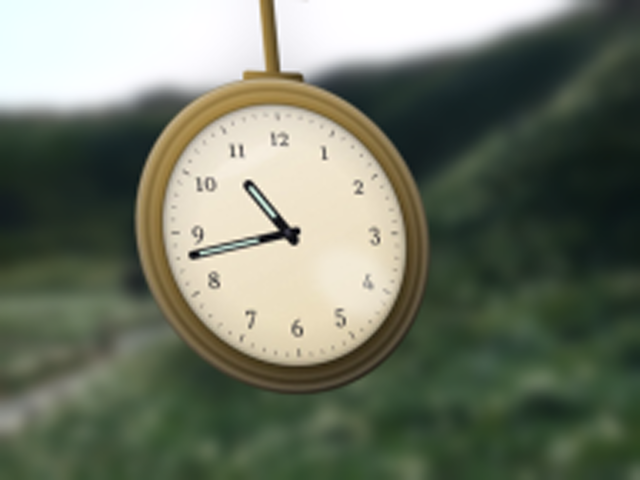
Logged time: 10 h 43 min
